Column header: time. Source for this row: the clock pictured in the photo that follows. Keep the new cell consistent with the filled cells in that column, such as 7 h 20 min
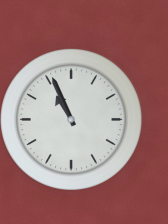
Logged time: 10 h 56 min
